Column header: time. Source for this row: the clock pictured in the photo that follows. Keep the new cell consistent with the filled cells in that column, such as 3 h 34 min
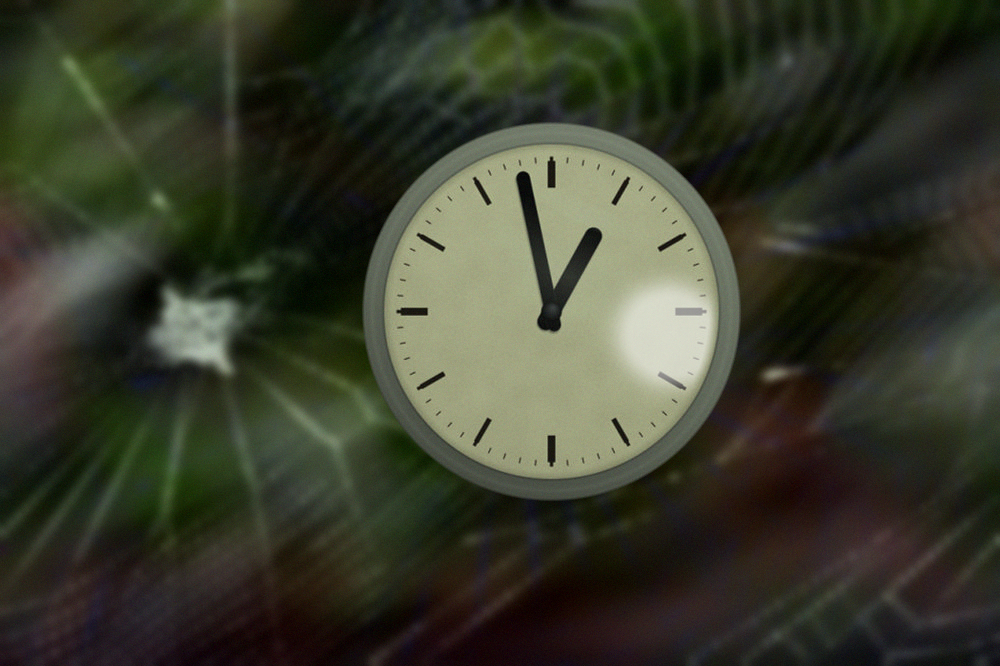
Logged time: 12 h 58 min
